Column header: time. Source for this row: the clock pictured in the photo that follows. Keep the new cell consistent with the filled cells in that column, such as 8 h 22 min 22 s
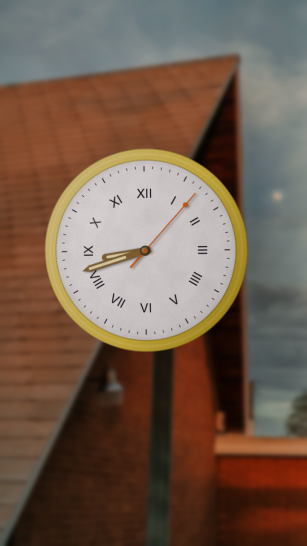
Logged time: 8 h 42 min 07 s
